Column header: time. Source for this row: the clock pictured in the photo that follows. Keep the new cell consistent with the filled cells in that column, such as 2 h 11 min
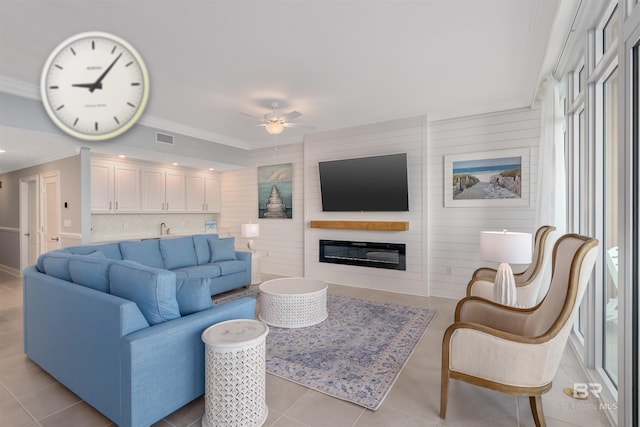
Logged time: 9 h 07 min
